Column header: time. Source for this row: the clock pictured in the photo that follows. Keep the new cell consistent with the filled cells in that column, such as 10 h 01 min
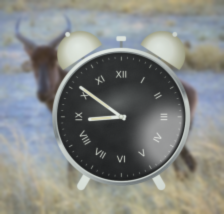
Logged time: 8 h 51 min
